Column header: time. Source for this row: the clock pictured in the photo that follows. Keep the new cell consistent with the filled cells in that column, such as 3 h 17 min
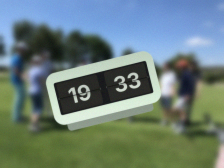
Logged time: 19 h 33 min
